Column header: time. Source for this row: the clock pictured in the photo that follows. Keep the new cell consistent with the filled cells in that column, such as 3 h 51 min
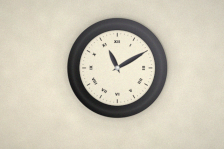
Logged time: 11 h 10 min
